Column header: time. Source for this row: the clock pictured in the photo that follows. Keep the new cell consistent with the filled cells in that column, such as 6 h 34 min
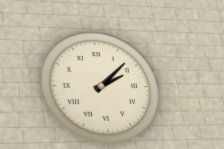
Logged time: 2 h 08 min
